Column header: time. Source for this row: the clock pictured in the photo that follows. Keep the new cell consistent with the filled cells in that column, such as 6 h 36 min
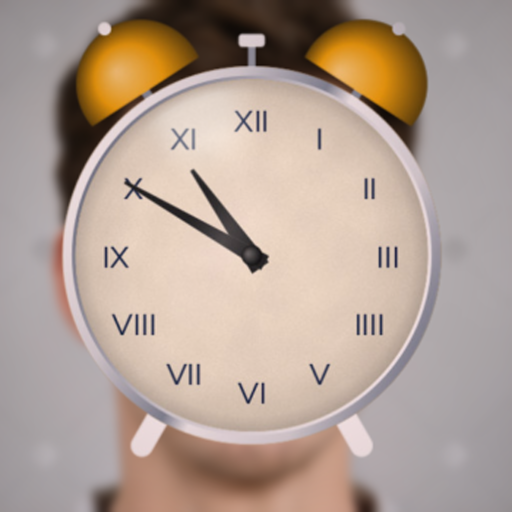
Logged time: 10 h 50 min
